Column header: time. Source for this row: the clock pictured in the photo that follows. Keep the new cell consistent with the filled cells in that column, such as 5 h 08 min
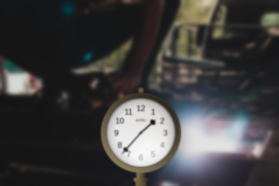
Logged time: 1 h 37 min
